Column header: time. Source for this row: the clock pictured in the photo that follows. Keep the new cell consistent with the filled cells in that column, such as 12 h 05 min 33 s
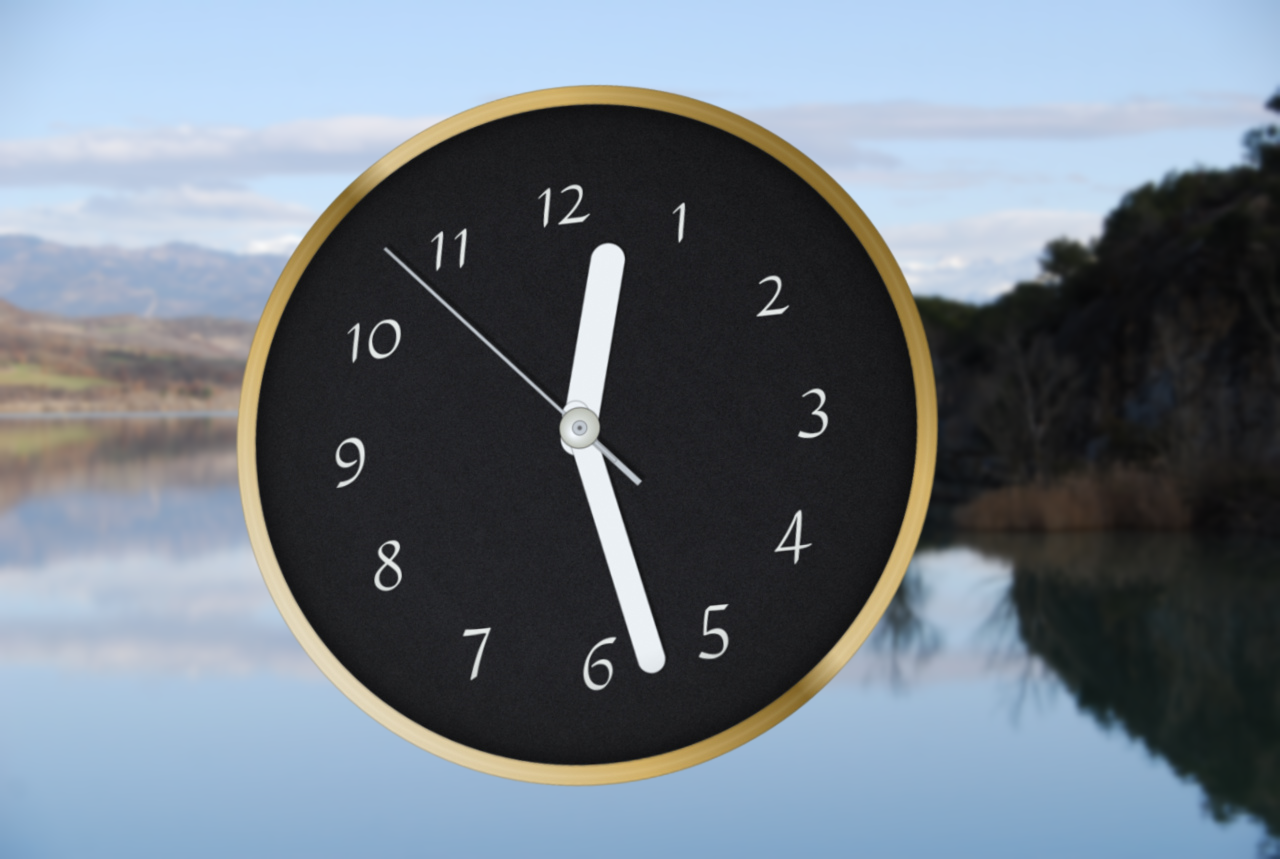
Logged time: 12 h 27 min 53 s
